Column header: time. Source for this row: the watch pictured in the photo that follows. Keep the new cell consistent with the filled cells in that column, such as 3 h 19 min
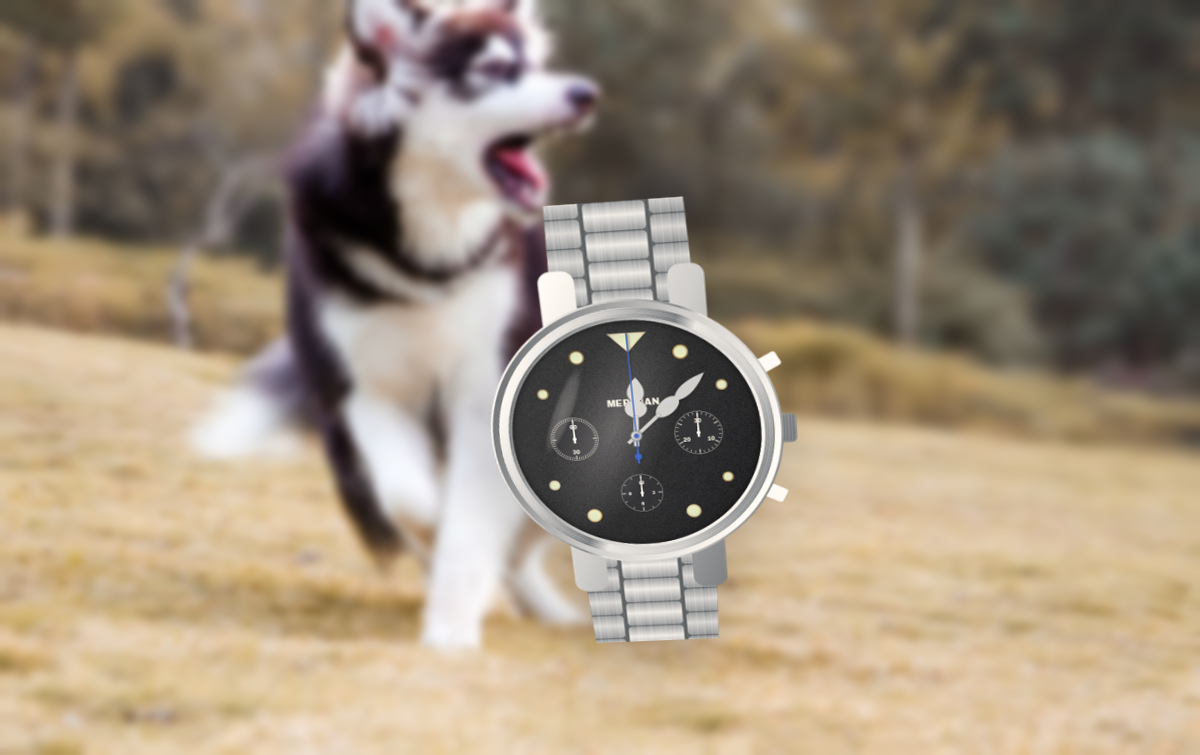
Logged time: 12 h 08 min
